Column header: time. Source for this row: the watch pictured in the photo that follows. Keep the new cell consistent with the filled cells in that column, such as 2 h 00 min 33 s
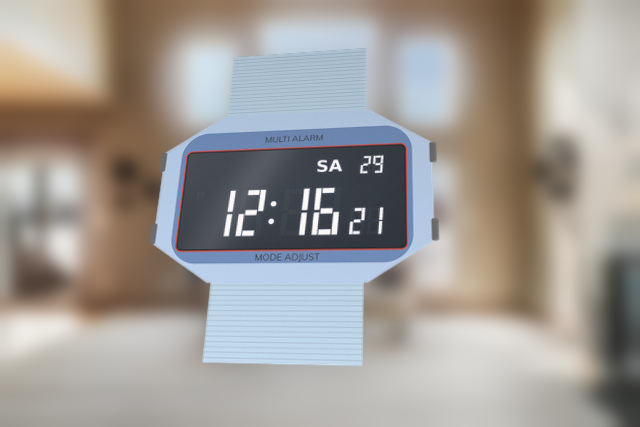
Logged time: 12 h 16 min 21 s
